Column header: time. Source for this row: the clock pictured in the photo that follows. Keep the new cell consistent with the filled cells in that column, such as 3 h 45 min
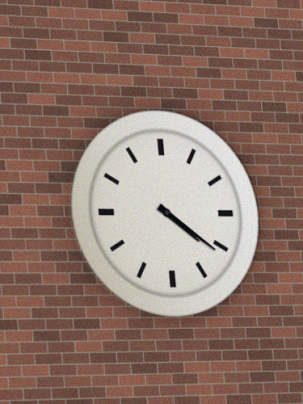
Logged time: 4 h 21 min
